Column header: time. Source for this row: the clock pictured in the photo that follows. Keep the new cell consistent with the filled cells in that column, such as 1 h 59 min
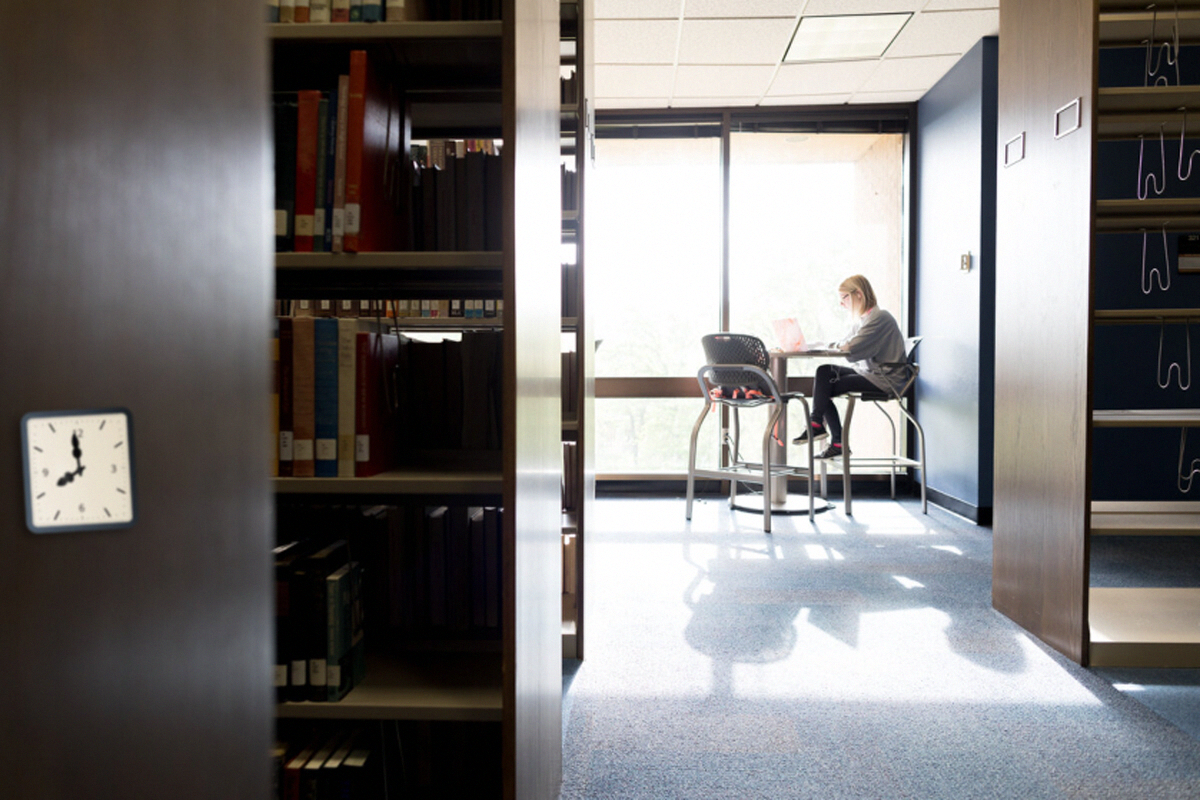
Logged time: 7 h 59 min
